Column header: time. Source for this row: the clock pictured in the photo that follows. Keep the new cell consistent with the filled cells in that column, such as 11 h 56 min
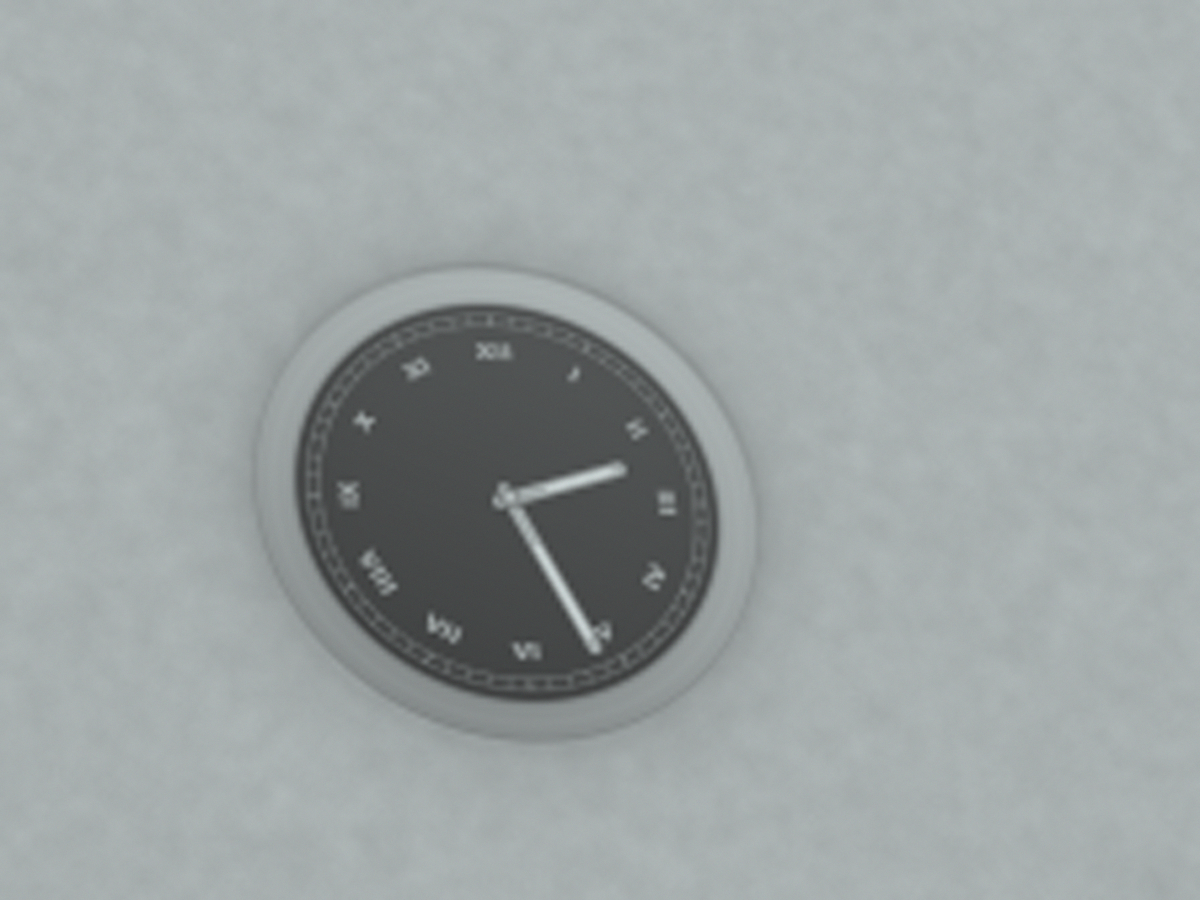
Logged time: 2 h 26 min
